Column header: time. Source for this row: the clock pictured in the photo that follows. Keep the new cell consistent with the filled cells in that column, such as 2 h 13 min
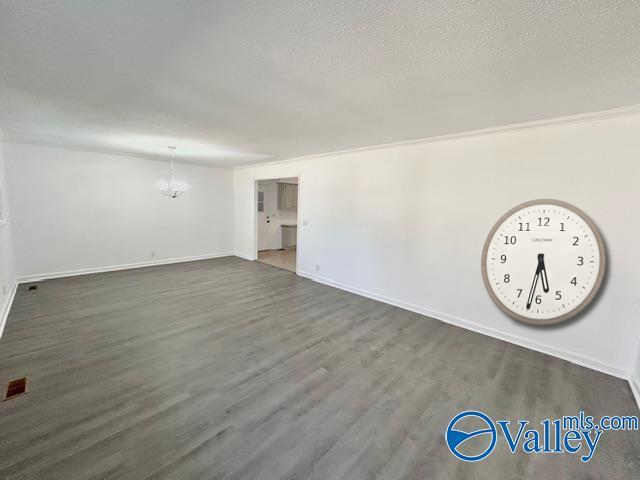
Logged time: 5 h 32 min
